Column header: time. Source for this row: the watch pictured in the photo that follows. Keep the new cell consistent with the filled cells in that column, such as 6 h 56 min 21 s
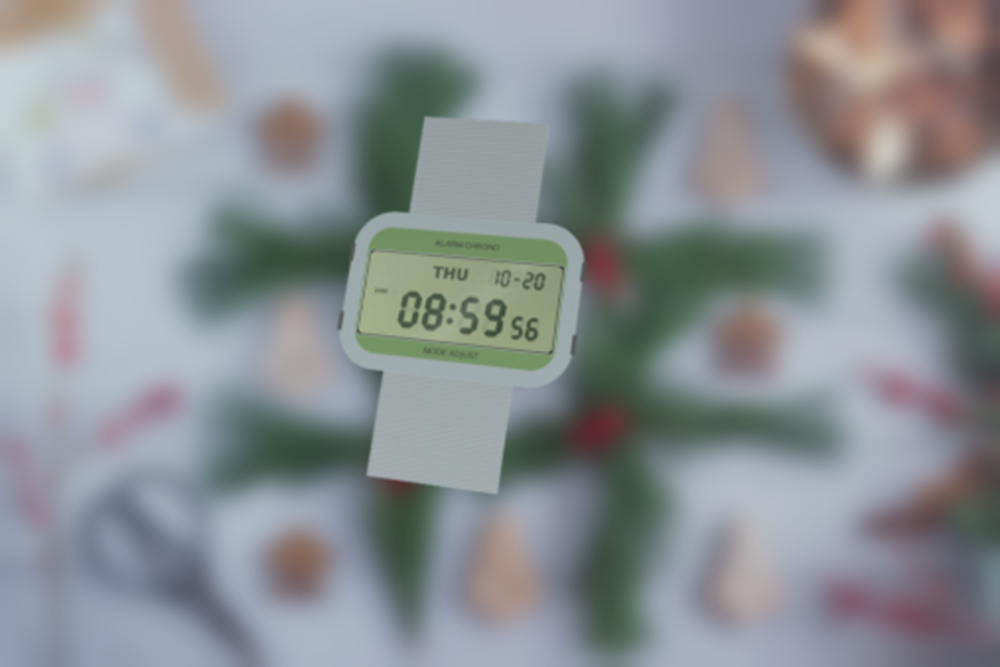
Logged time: 8 h 59 min 56 s
